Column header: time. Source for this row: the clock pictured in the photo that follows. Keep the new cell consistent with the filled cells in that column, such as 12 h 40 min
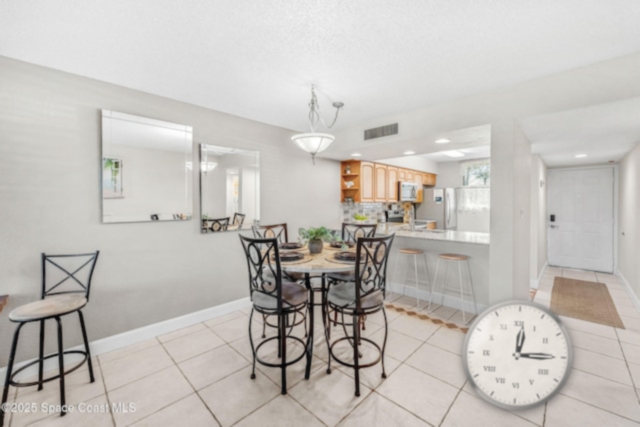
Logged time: 12 h 15 min
